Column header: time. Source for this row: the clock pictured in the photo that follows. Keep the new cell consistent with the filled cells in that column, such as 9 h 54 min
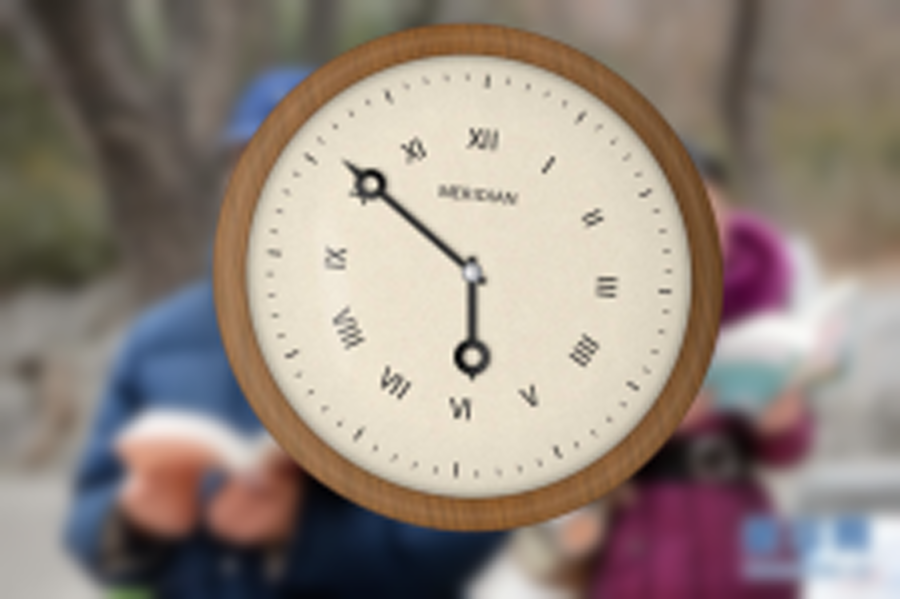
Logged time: 5 h 51 min
